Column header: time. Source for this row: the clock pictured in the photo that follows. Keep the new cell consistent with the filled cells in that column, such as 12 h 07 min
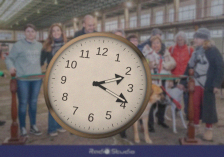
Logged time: 2 h 19 min
